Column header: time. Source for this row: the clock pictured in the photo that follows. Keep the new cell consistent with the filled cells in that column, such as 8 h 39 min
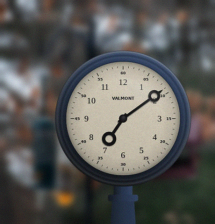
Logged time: 7 h 09 min
